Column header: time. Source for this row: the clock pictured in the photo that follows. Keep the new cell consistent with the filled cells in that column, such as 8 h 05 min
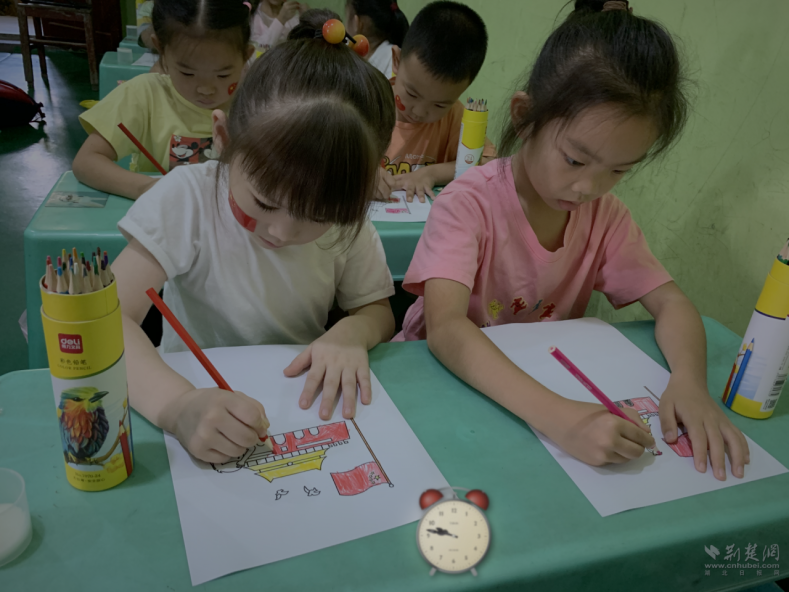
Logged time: 9 h 47 min
